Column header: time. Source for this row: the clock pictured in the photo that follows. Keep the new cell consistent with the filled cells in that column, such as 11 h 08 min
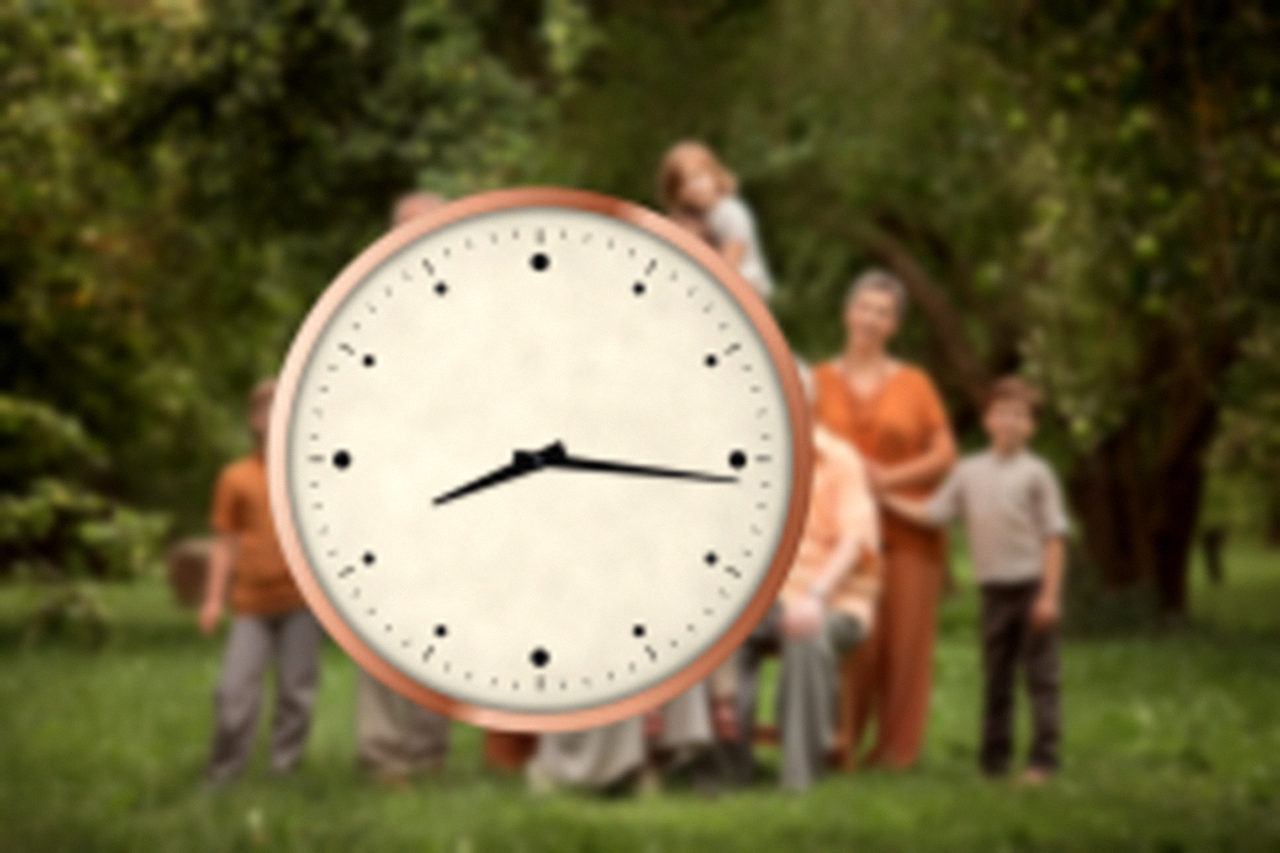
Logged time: 8 h 16 min
